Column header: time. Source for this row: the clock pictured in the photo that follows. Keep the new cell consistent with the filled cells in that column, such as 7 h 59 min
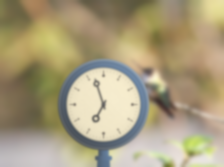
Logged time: 6 h 57 min
